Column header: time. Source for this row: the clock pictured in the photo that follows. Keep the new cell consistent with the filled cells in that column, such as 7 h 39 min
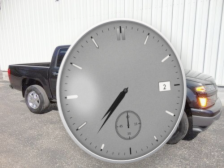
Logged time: 7 h 37 min
